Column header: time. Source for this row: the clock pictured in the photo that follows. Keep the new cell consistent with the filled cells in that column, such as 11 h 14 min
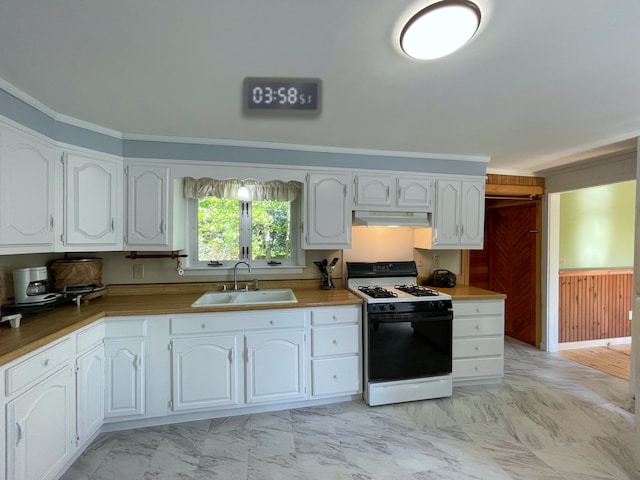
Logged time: 3 h 58 min
